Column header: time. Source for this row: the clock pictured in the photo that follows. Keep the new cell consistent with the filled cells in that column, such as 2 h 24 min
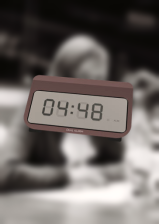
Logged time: 4 h 48 min
